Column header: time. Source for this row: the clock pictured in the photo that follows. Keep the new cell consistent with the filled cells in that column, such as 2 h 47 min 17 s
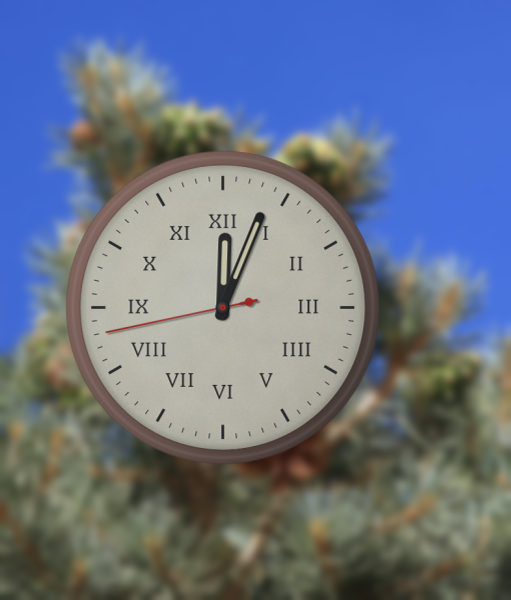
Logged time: 12 h 03 min 43 s
